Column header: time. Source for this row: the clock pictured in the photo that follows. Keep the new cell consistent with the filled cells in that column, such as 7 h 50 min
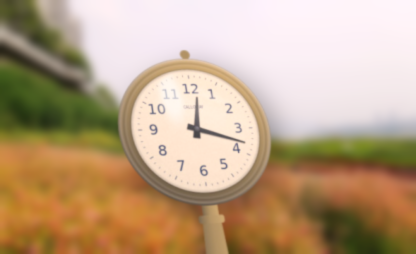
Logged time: 12 h 18 min
